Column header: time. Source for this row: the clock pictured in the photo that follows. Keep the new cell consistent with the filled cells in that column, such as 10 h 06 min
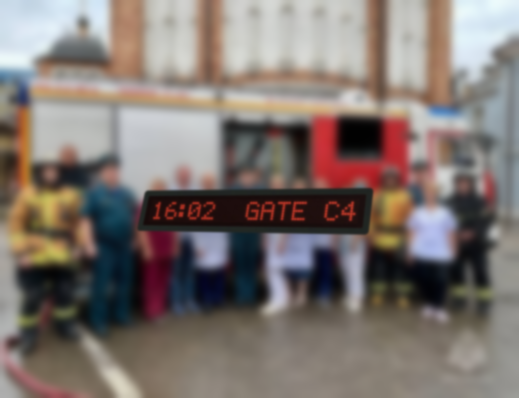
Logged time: 16 h 02 min
